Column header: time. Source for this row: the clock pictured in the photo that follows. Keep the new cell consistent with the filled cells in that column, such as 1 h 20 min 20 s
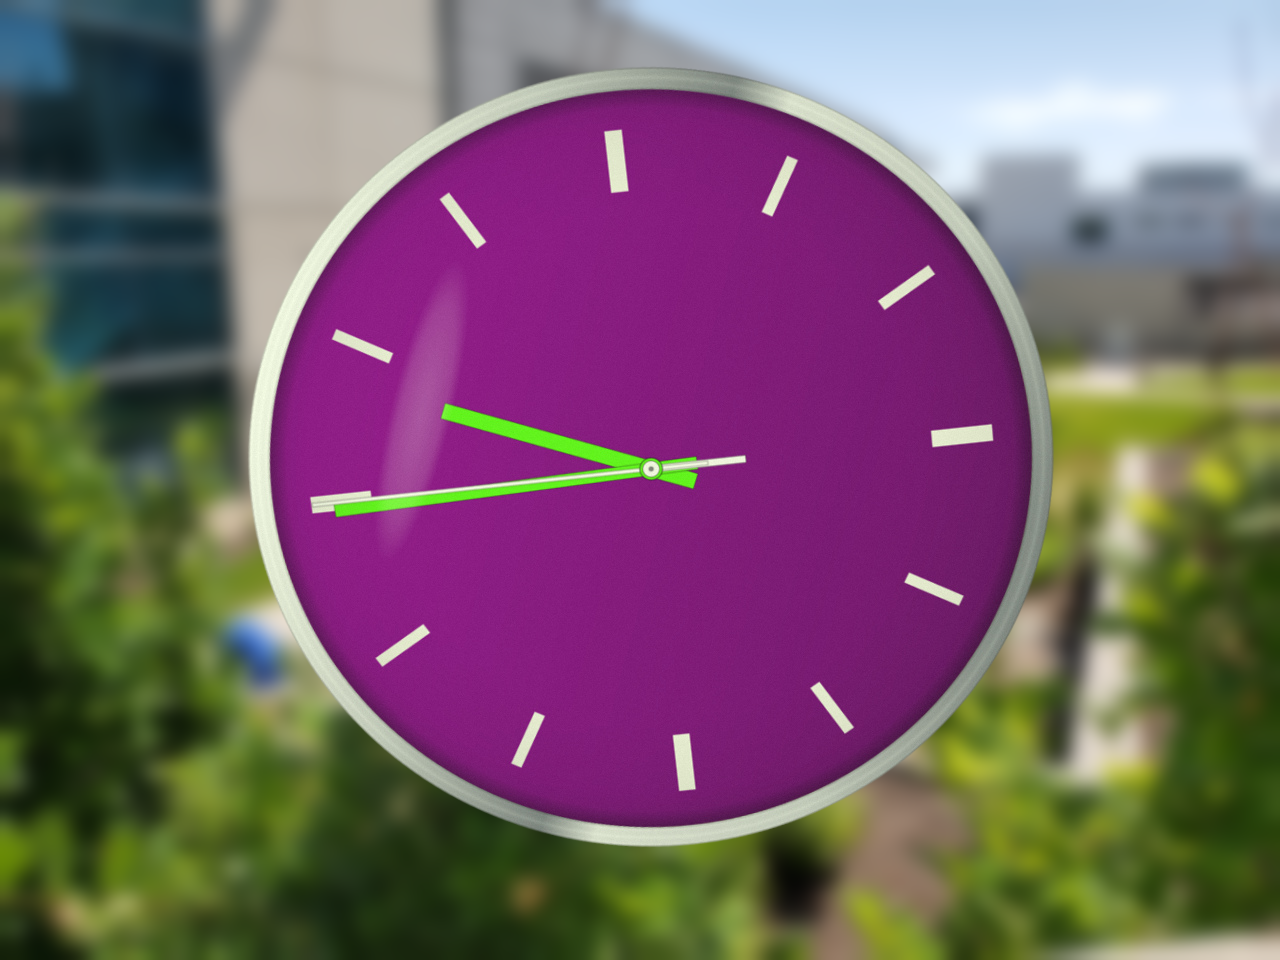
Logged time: 9 h 44 min 45 s
